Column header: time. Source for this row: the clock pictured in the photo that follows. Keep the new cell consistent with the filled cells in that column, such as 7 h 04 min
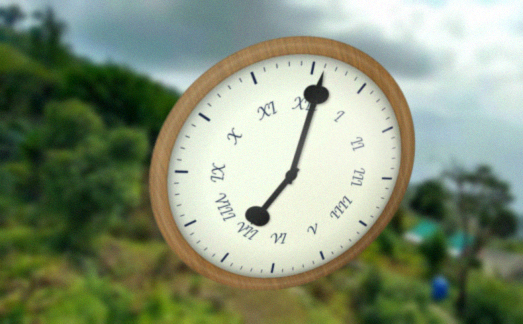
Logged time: 7 h 01 min
